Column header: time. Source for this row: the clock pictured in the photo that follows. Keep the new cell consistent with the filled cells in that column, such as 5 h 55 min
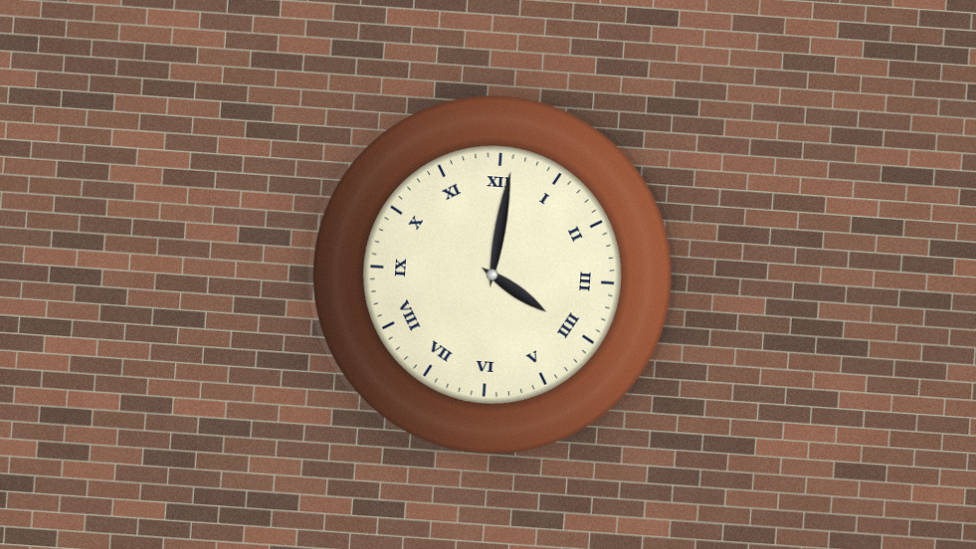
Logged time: 4 h 01 min
